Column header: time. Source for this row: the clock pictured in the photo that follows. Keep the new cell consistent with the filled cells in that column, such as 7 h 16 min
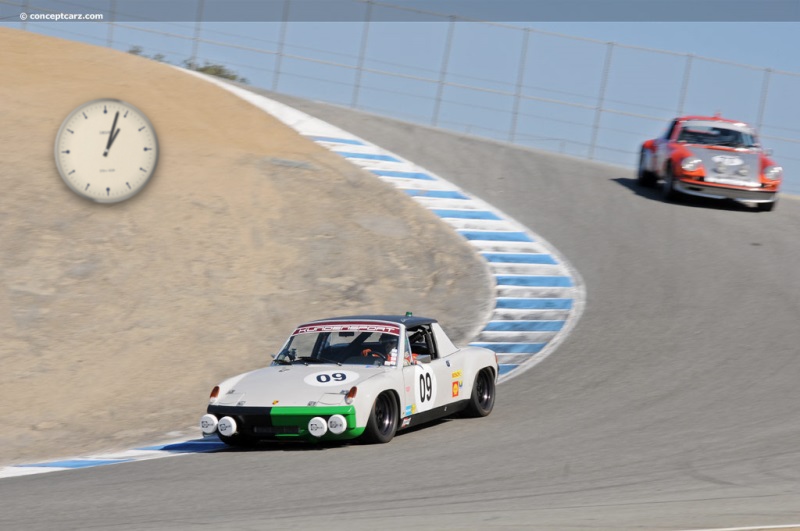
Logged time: 1 h 03 min
